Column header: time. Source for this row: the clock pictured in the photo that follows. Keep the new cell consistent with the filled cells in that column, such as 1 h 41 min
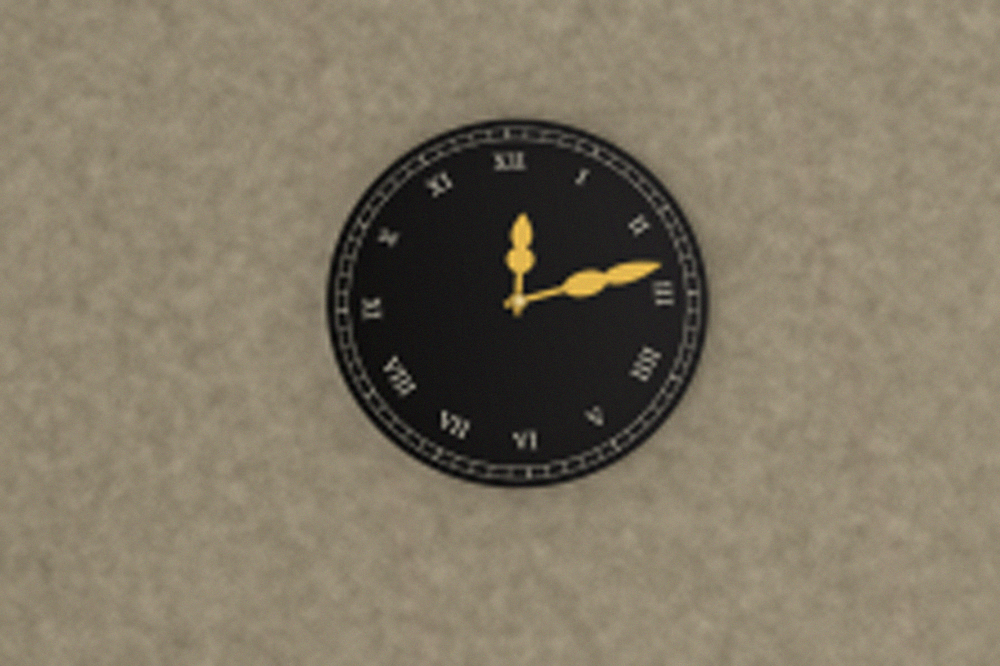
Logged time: 12 h 13 min
